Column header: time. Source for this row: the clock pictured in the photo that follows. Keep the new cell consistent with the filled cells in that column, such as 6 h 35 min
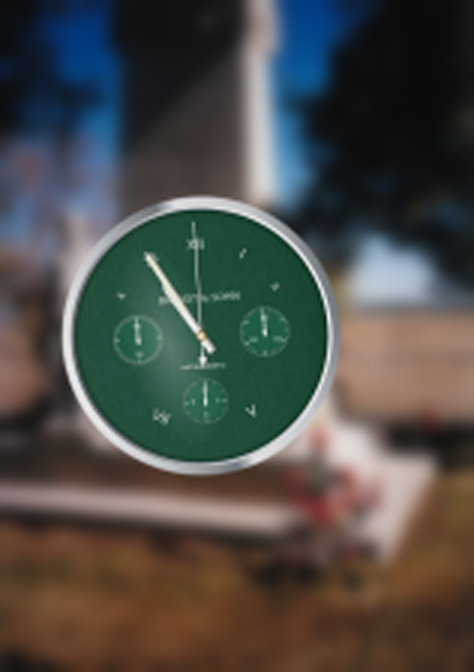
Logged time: 10 h 55 min
